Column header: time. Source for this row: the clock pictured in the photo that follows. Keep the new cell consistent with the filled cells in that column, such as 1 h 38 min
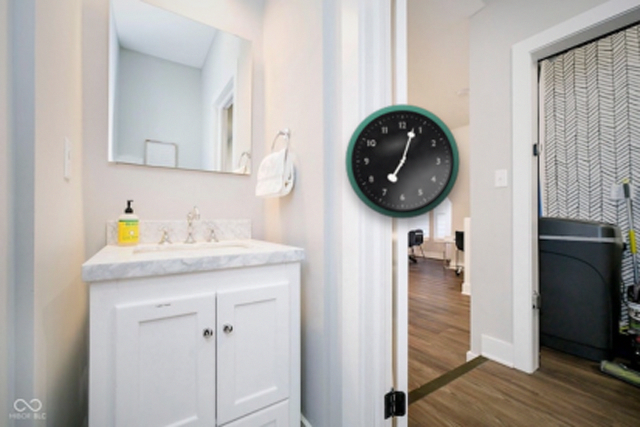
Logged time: 7 h 03 min
